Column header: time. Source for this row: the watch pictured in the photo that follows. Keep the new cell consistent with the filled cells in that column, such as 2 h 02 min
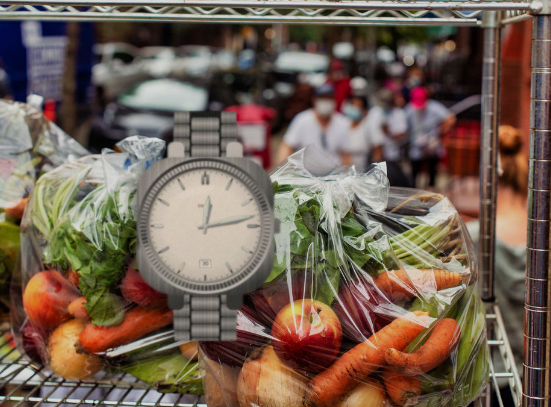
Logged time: 12 h 13 min
